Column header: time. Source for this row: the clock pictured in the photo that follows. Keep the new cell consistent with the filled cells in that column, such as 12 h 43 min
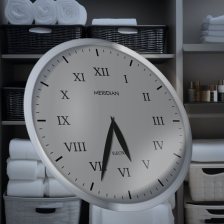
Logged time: 5 h 34 min
